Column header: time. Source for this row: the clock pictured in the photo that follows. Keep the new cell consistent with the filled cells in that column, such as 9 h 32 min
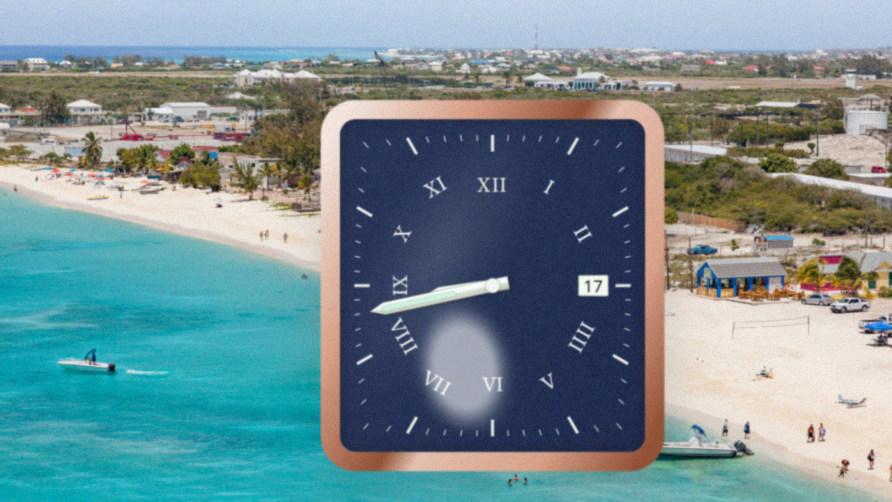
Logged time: 8 h 43 min
